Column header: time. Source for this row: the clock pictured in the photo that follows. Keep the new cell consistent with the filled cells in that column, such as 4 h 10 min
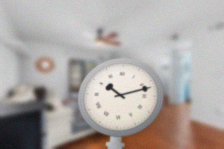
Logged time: 10 h 12 min
